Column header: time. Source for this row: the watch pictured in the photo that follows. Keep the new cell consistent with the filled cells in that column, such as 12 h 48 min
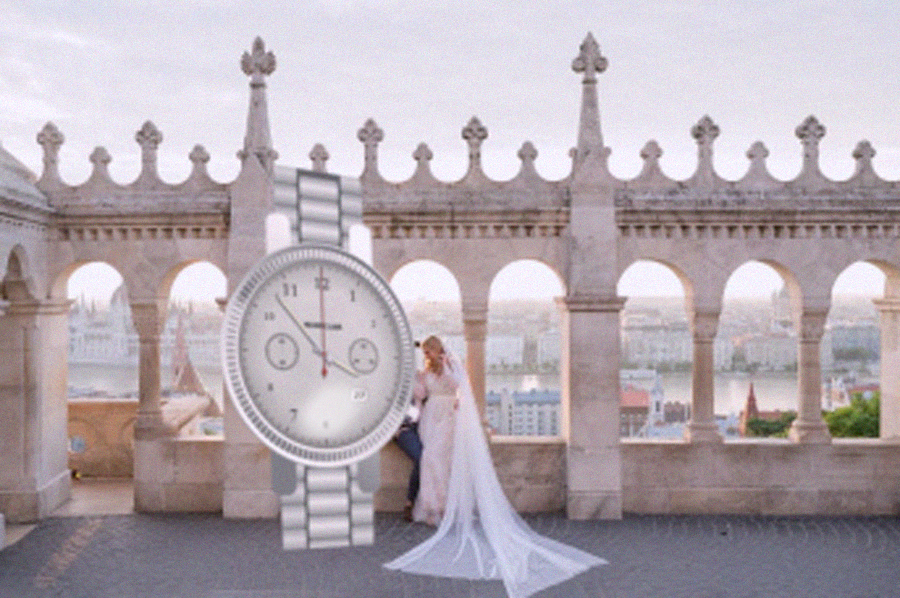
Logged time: 3 h 53 min
